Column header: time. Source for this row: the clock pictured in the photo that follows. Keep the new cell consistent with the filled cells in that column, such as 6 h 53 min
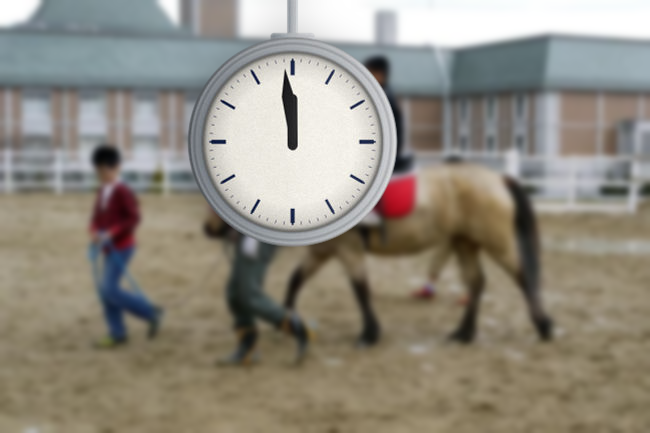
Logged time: 11 h 59 min
